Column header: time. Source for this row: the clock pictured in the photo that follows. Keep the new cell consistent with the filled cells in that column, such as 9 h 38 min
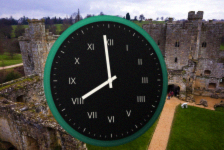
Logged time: 7 h 59 min
